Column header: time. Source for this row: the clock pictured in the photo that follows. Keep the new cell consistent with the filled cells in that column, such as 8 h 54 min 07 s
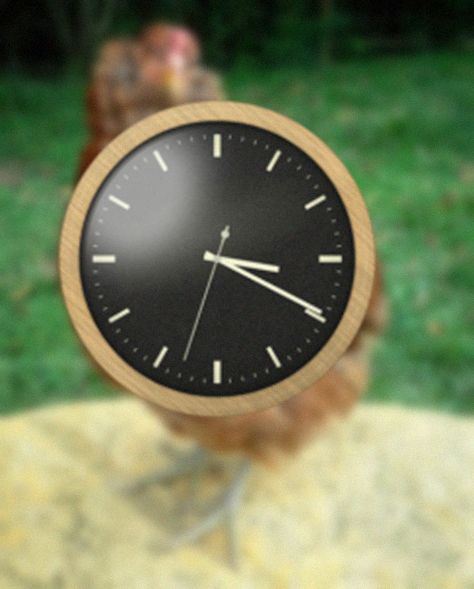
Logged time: 3 h 19 min 33 s
